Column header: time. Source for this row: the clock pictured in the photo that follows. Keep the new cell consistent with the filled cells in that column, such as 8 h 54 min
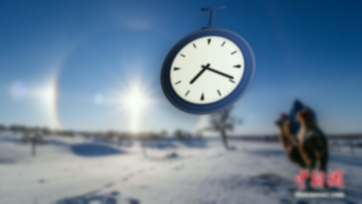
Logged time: 7 h 19 min
